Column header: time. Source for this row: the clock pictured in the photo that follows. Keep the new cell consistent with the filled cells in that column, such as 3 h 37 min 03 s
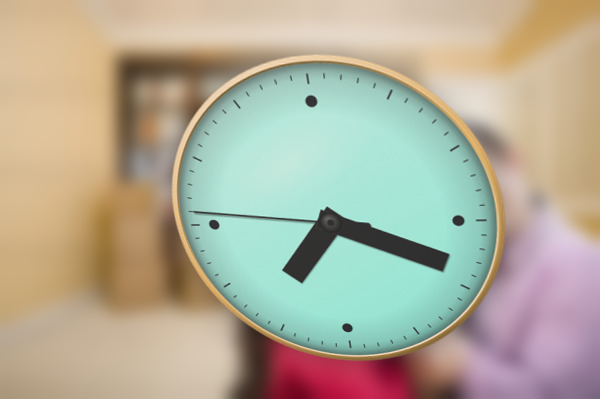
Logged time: 7 h 18 min 46 s
